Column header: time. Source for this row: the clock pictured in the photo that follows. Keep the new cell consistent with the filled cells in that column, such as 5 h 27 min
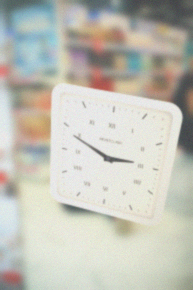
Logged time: 2 h 49 min
